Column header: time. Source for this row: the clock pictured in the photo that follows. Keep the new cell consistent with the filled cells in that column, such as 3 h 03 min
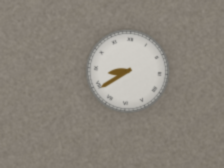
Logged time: 8 h 39 min
